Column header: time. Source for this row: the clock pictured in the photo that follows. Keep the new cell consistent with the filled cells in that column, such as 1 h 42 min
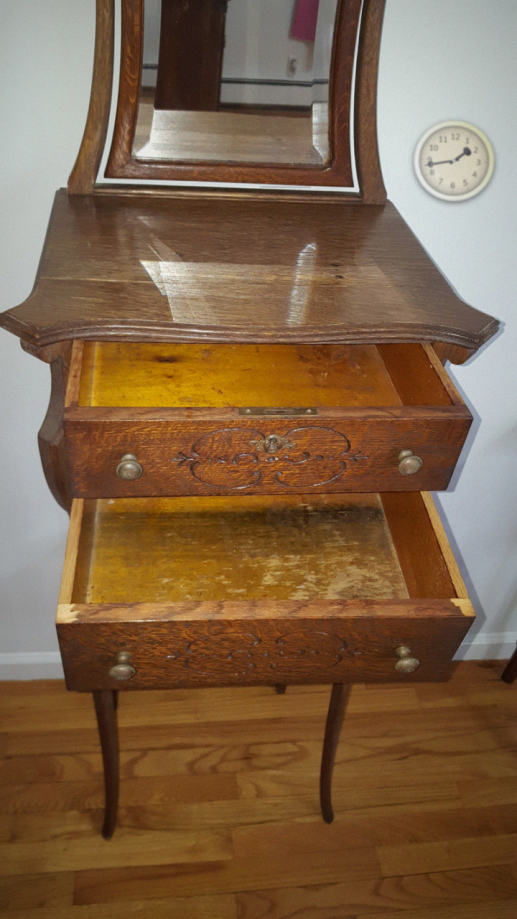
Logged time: 1 h 43 min
